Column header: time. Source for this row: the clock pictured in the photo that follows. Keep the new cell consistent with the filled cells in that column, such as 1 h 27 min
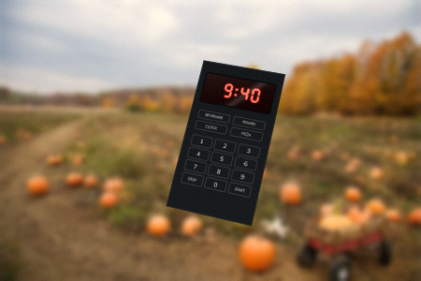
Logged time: 9 h 40 min
